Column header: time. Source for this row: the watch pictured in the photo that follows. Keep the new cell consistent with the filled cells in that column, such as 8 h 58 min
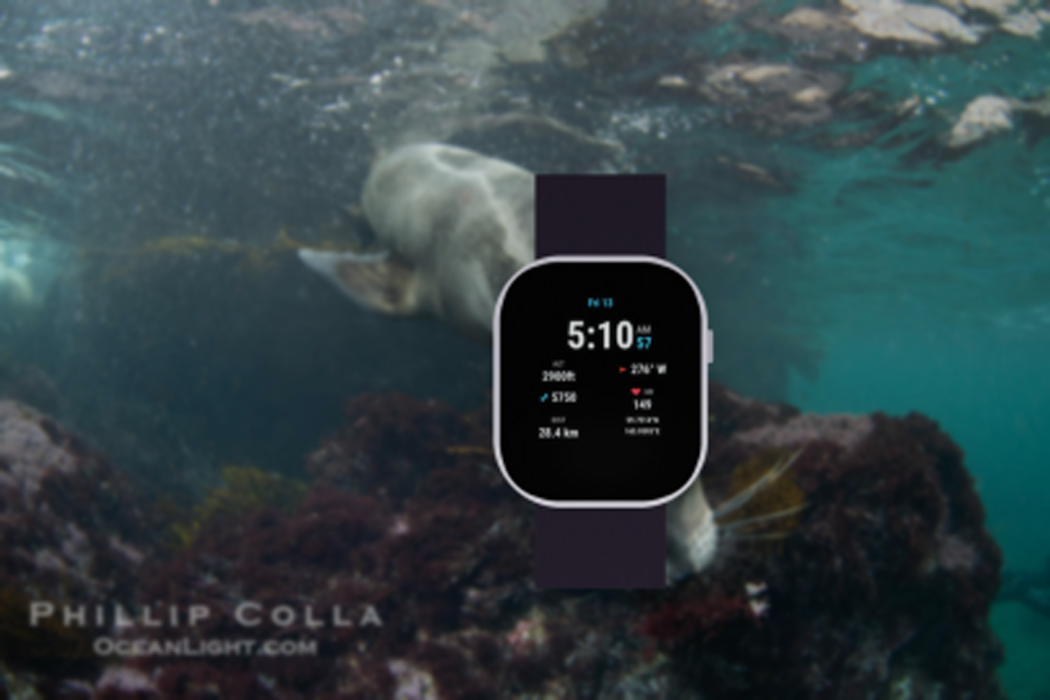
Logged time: 5 h 10 min
